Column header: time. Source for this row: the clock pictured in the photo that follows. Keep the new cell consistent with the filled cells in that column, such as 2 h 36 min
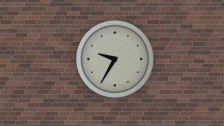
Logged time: 9 h 35 min
